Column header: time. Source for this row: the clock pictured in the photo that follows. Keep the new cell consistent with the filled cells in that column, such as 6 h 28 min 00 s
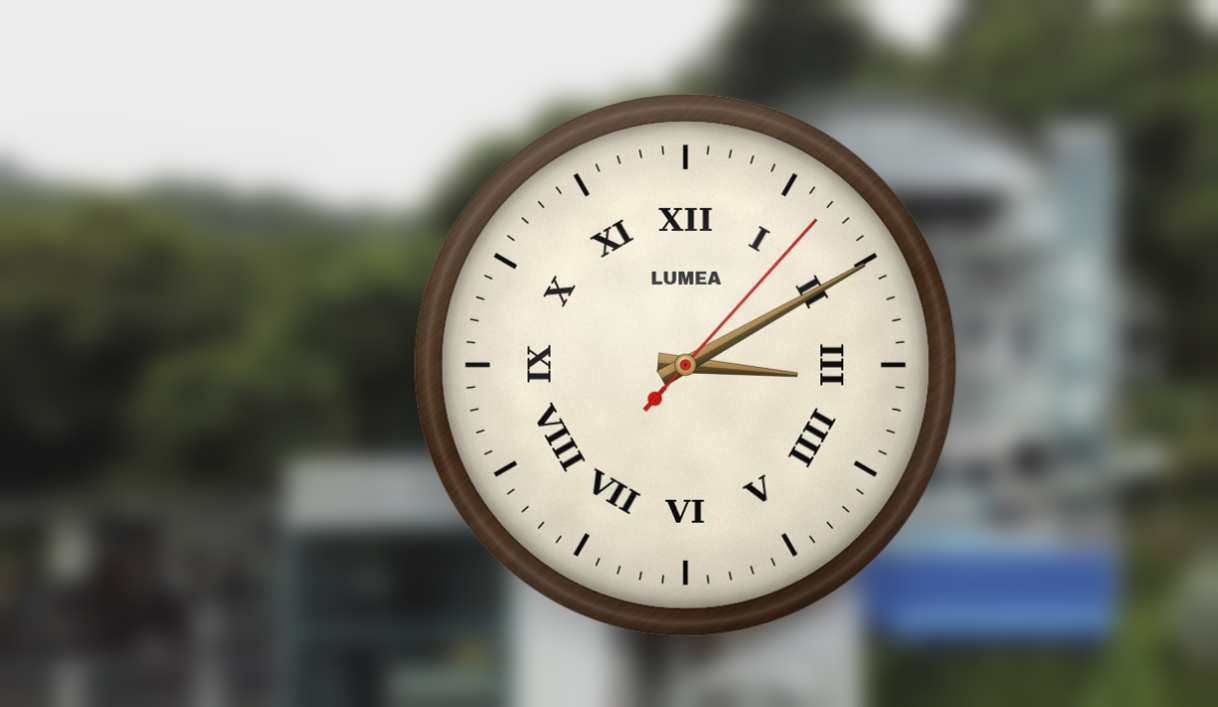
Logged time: 3 h 10 min 07 s
